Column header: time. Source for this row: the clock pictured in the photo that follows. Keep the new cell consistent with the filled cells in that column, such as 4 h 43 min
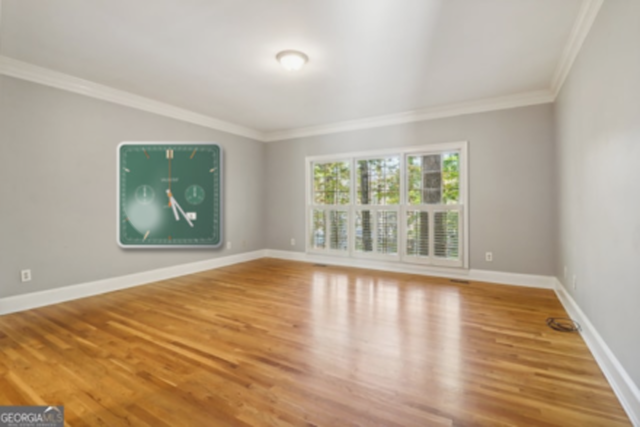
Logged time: 5 h 24 min
